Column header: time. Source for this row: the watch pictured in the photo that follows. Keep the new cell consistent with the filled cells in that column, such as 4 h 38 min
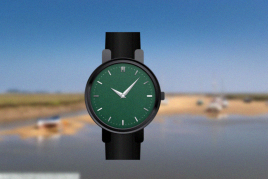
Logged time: 10 h 07 min
